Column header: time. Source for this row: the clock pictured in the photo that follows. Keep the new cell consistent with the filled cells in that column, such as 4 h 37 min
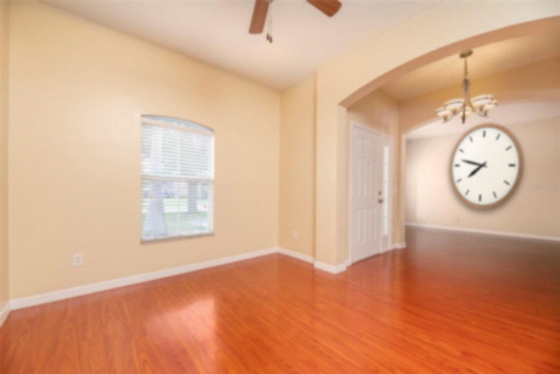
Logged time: 7 h 47 min
